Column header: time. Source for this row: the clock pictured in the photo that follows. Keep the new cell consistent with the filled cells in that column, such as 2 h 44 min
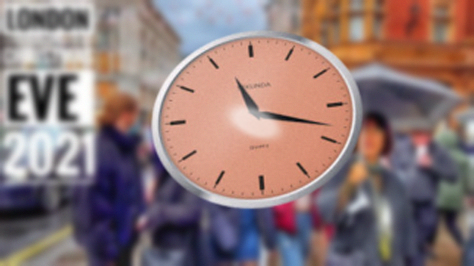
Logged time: 11 h 18 min
